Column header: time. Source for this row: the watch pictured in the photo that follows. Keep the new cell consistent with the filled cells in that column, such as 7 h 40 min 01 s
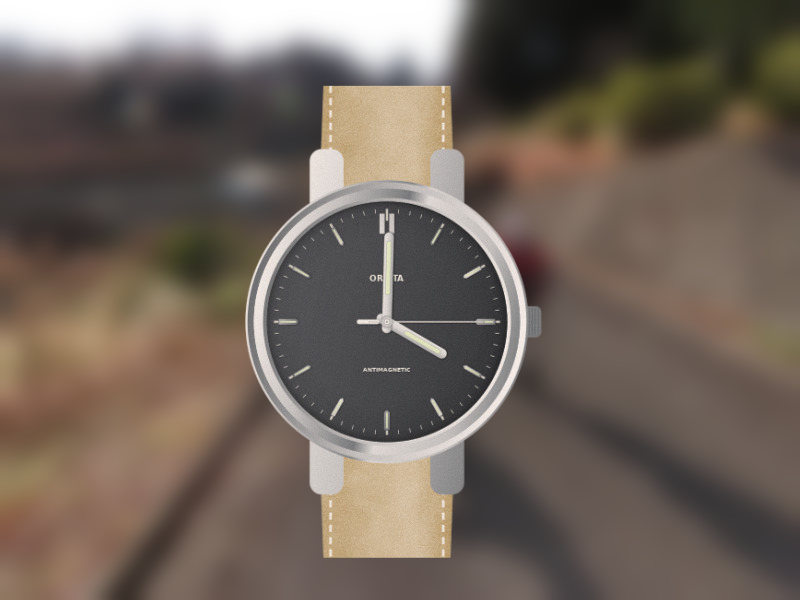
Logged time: 4 h 00 min 15 s
